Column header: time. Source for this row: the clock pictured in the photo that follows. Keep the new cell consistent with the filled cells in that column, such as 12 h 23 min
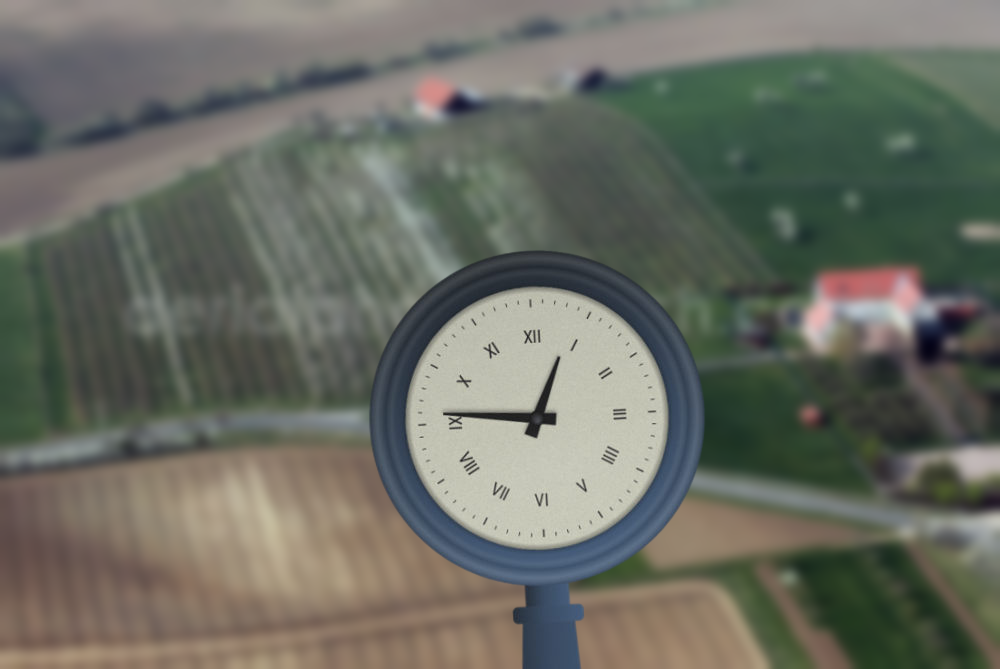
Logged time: 12 h 46 min
